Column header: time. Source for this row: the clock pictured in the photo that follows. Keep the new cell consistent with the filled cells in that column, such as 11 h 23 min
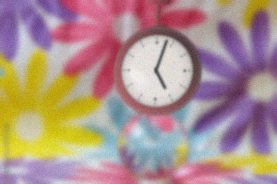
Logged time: 5 h 03 min
